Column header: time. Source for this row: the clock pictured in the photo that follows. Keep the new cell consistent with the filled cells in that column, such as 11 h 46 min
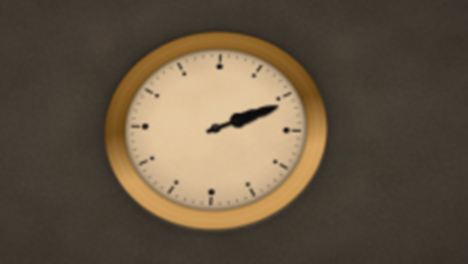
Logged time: 2 h 11 min
